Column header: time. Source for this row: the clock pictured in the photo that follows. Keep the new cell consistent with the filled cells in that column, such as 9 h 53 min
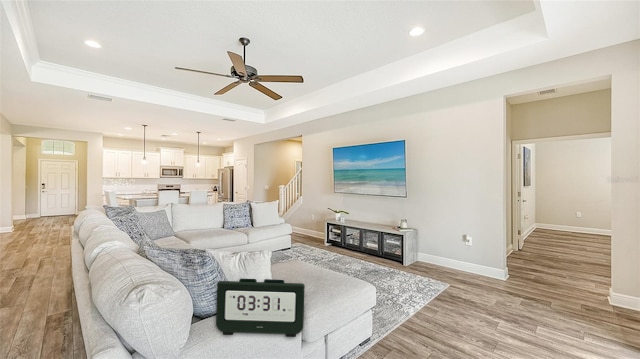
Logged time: 3 h 31 min
